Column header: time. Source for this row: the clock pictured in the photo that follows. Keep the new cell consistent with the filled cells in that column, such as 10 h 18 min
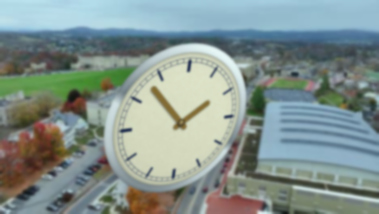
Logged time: 1 h 53 min
